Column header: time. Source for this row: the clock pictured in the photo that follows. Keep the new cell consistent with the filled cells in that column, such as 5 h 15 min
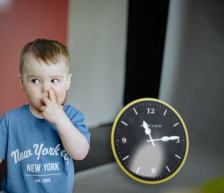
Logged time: 11 h 14 min
